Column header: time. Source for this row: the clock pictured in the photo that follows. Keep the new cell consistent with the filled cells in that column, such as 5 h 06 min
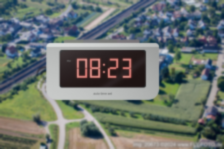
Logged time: 8 h 23 min
